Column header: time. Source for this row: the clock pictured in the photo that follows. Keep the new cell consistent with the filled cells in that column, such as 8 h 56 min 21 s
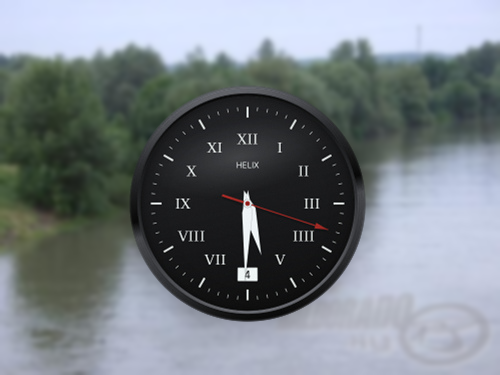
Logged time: 5 h 30 min 18 s
